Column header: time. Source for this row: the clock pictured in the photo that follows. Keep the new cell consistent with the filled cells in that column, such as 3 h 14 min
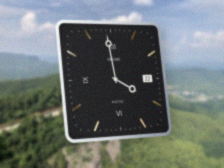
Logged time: 3 h 59 min
